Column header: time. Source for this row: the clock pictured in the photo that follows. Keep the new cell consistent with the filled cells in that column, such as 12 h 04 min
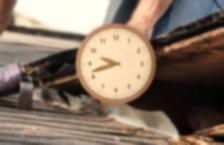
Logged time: 9 h 42 min
